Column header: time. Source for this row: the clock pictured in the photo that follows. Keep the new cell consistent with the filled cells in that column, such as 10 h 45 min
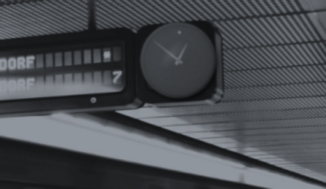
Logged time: 12 h 51 min
